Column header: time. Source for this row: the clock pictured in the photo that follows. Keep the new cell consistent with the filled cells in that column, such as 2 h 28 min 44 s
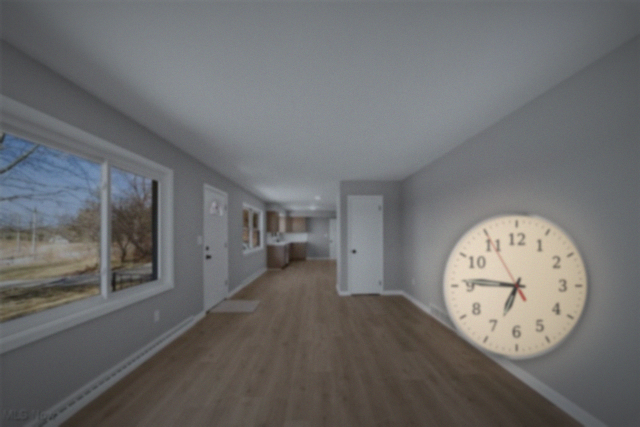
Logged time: 6 h 45 min 55 s
